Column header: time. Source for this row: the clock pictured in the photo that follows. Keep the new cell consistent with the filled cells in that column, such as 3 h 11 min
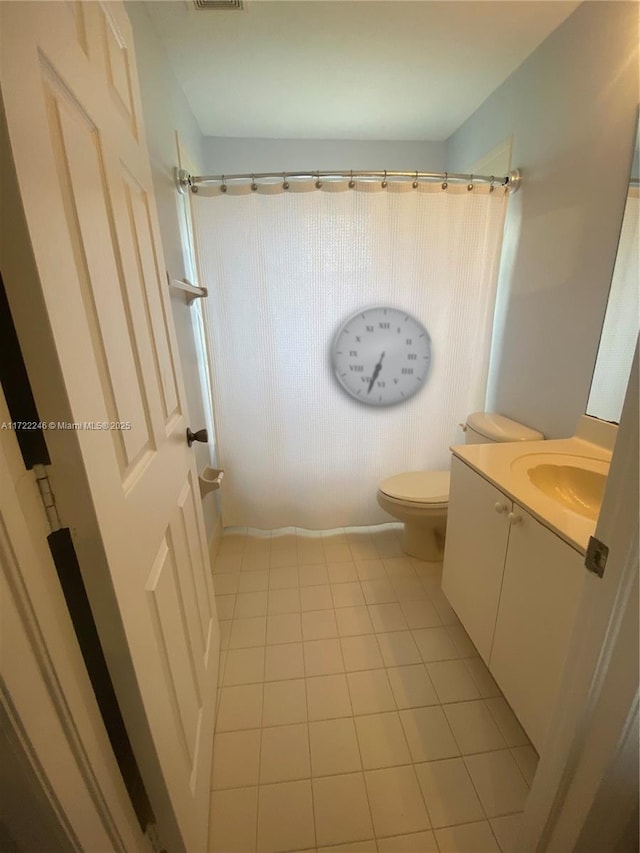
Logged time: 6 h 33 min
